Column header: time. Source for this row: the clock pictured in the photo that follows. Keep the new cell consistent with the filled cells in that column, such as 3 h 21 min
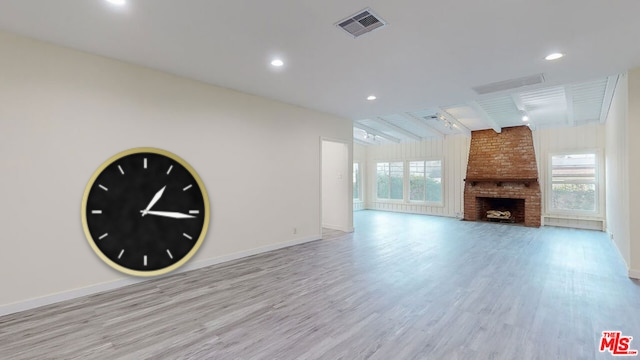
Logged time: 1 h 16 min
